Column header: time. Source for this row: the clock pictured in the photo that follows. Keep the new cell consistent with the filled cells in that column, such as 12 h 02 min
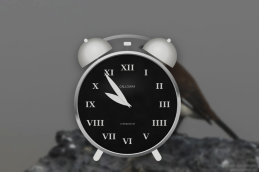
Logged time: 9 h 54 min
